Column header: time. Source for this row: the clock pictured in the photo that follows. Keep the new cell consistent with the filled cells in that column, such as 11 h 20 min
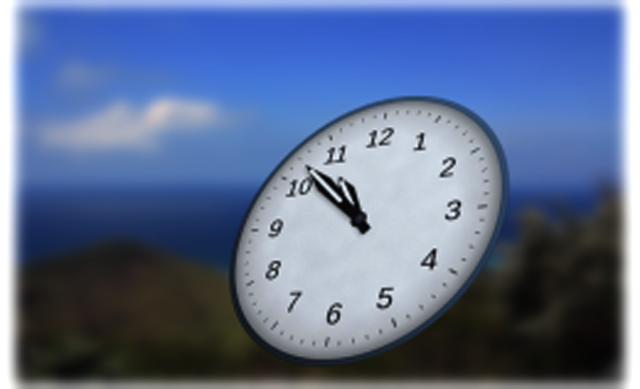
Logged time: 10 h 52 min
